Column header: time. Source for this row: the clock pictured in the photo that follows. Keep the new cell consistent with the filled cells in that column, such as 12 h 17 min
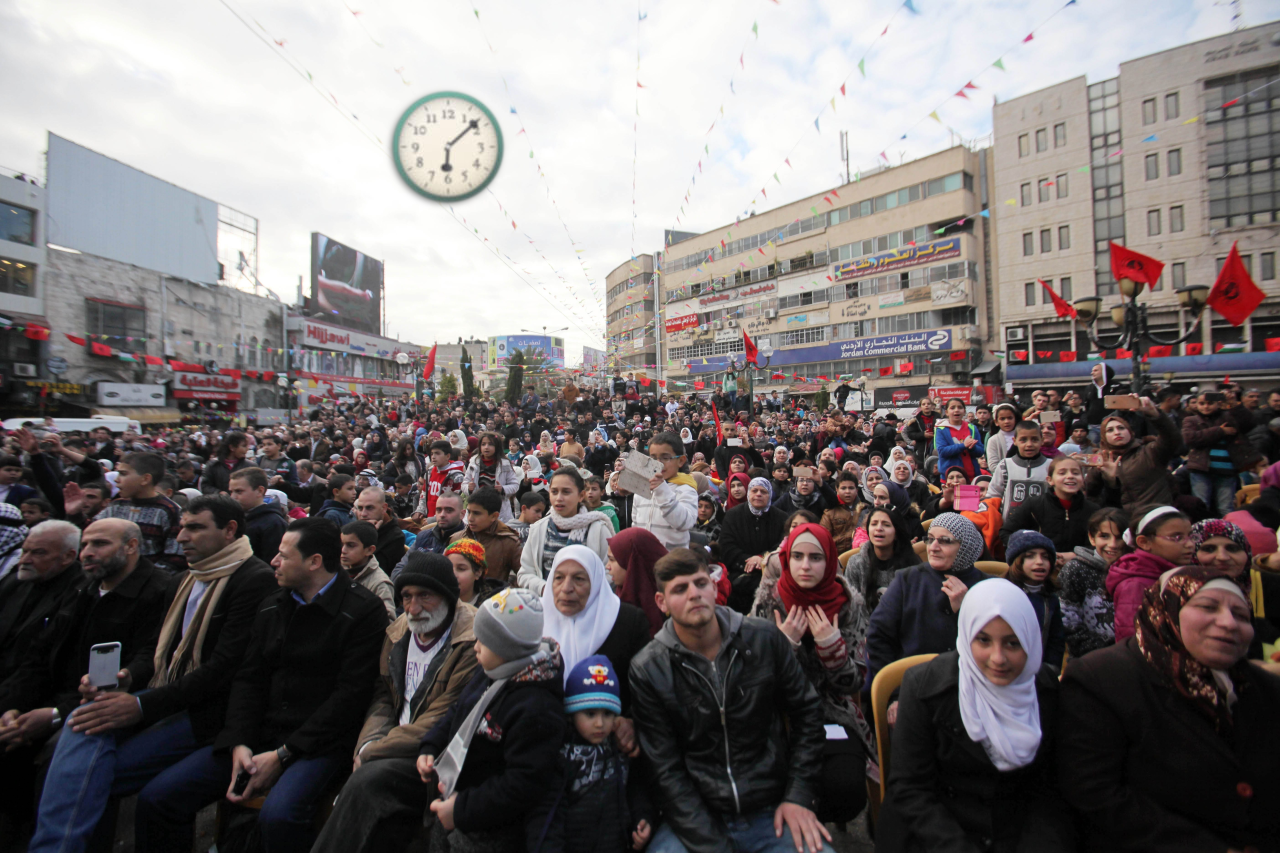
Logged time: 6 h 08 min
